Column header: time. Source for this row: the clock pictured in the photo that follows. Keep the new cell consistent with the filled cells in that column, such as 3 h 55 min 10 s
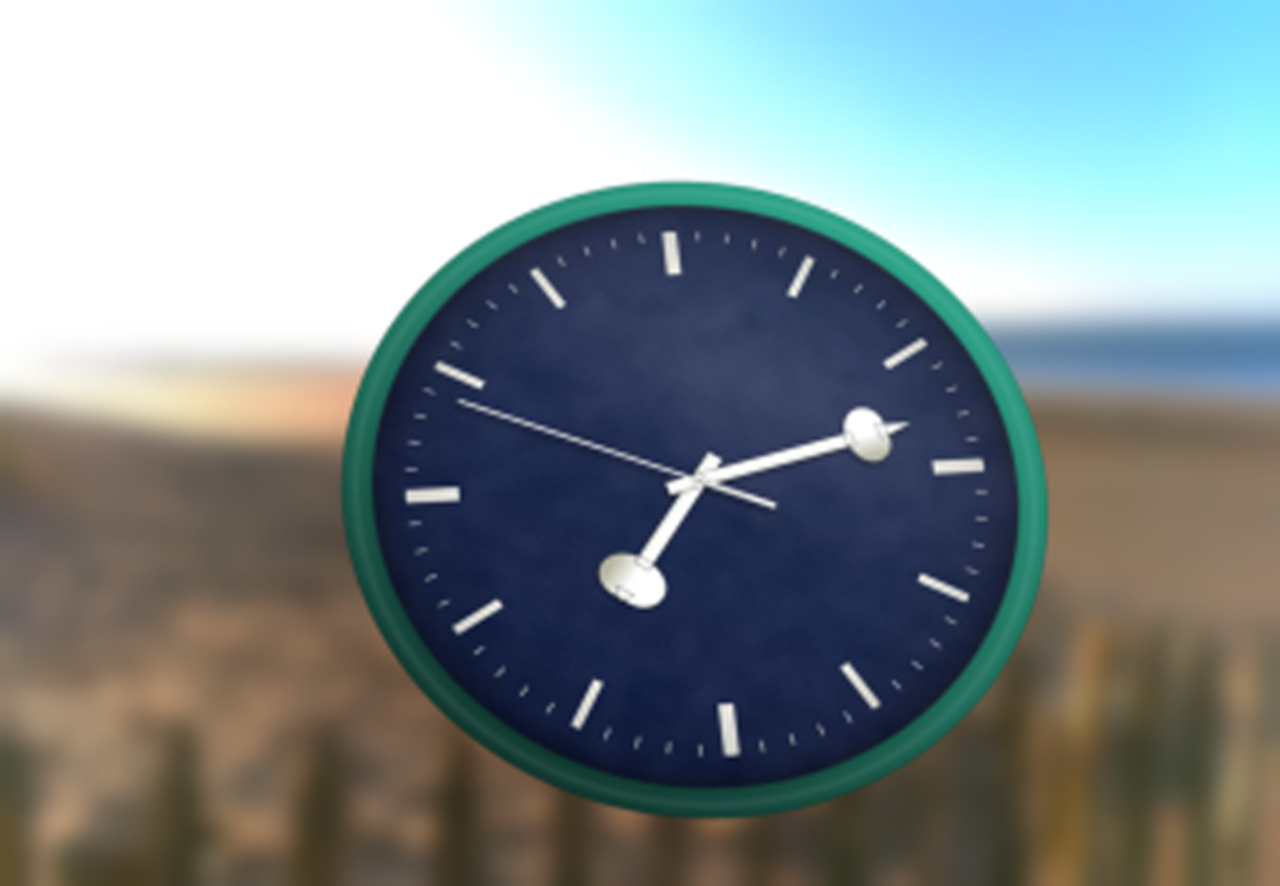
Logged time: 7 h 12 min 49 s
